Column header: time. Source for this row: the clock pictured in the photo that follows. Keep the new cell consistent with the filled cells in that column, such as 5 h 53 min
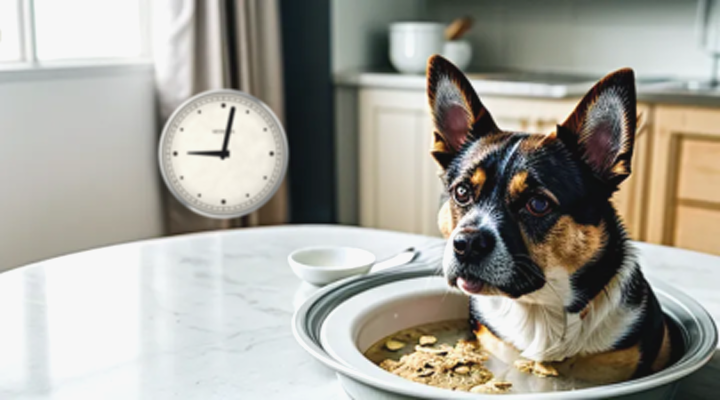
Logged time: 9 h 02 min
